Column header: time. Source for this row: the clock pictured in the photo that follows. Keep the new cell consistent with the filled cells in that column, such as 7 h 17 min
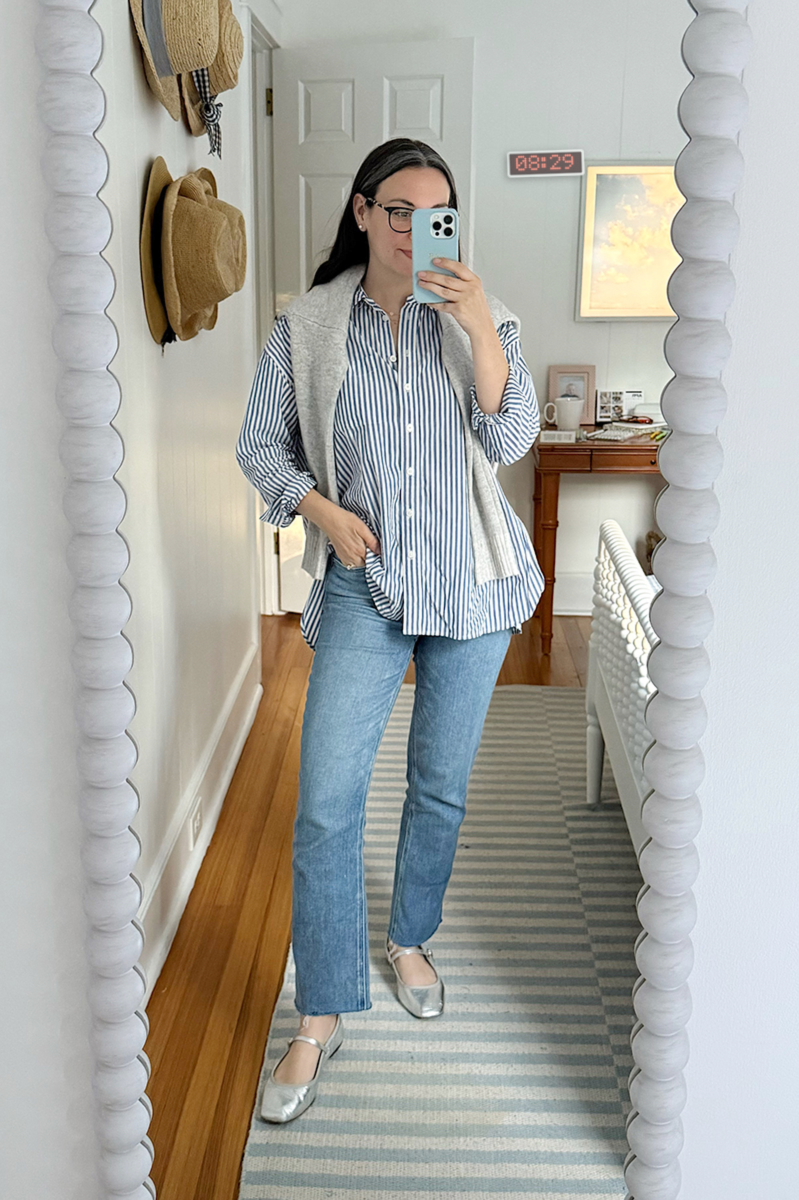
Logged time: 8 h 29 min
